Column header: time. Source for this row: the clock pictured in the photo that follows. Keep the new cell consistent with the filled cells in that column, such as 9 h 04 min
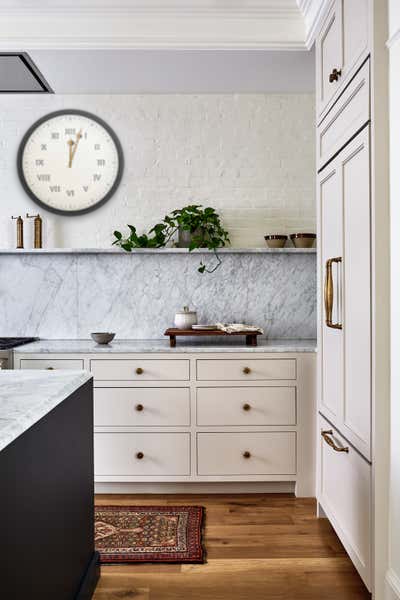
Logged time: 12 h 03 min
